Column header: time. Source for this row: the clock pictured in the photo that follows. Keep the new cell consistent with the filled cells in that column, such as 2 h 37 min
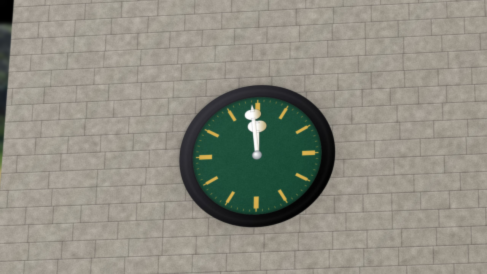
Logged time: 11 h 59 min
